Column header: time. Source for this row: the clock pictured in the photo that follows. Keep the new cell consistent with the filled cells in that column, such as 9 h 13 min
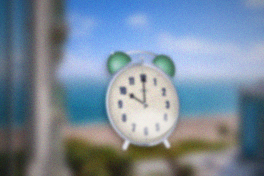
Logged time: 10 h 00 min
